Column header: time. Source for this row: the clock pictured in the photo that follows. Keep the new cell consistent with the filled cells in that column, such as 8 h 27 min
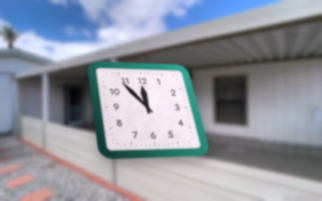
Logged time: 11 h 54 min
